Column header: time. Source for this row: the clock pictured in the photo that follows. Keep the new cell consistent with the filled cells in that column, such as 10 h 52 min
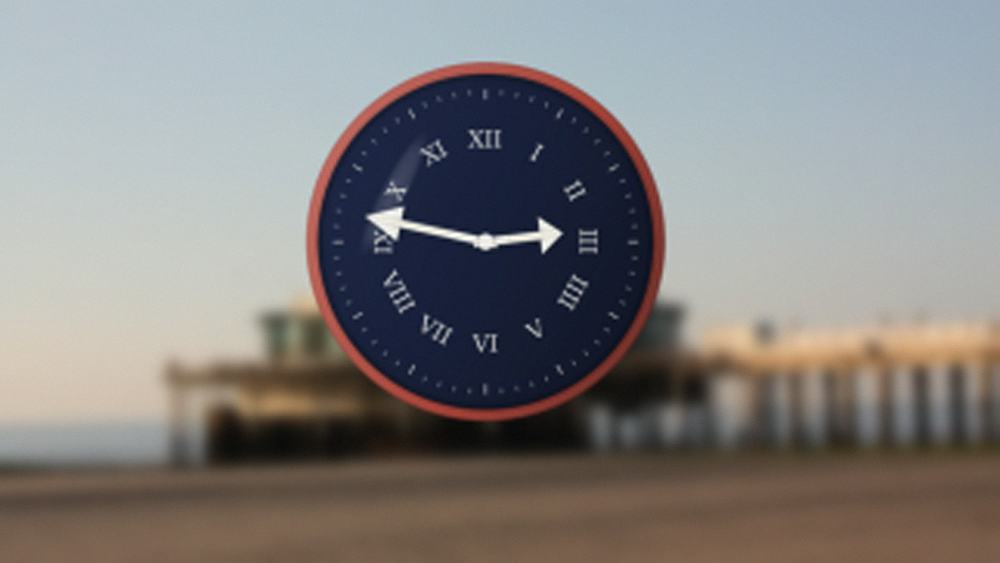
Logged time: 2 h 47 min
